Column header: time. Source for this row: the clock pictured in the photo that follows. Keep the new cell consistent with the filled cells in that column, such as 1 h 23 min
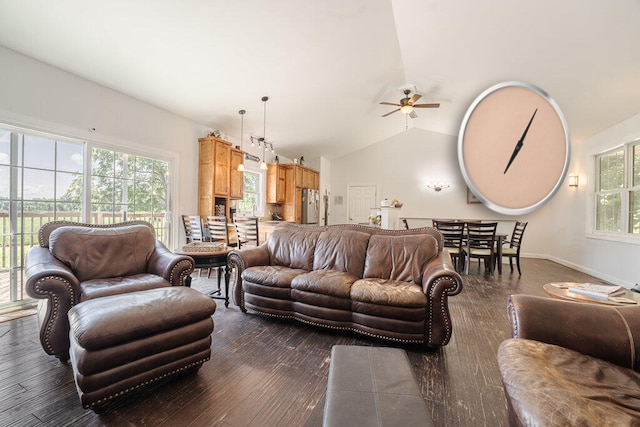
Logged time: 7 h 05 min
